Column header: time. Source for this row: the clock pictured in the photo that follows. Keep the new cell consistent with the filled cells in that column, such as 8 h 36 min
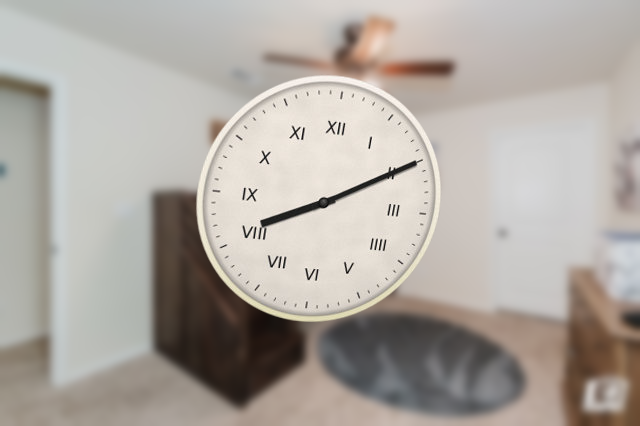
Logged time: 8 h 10 min
